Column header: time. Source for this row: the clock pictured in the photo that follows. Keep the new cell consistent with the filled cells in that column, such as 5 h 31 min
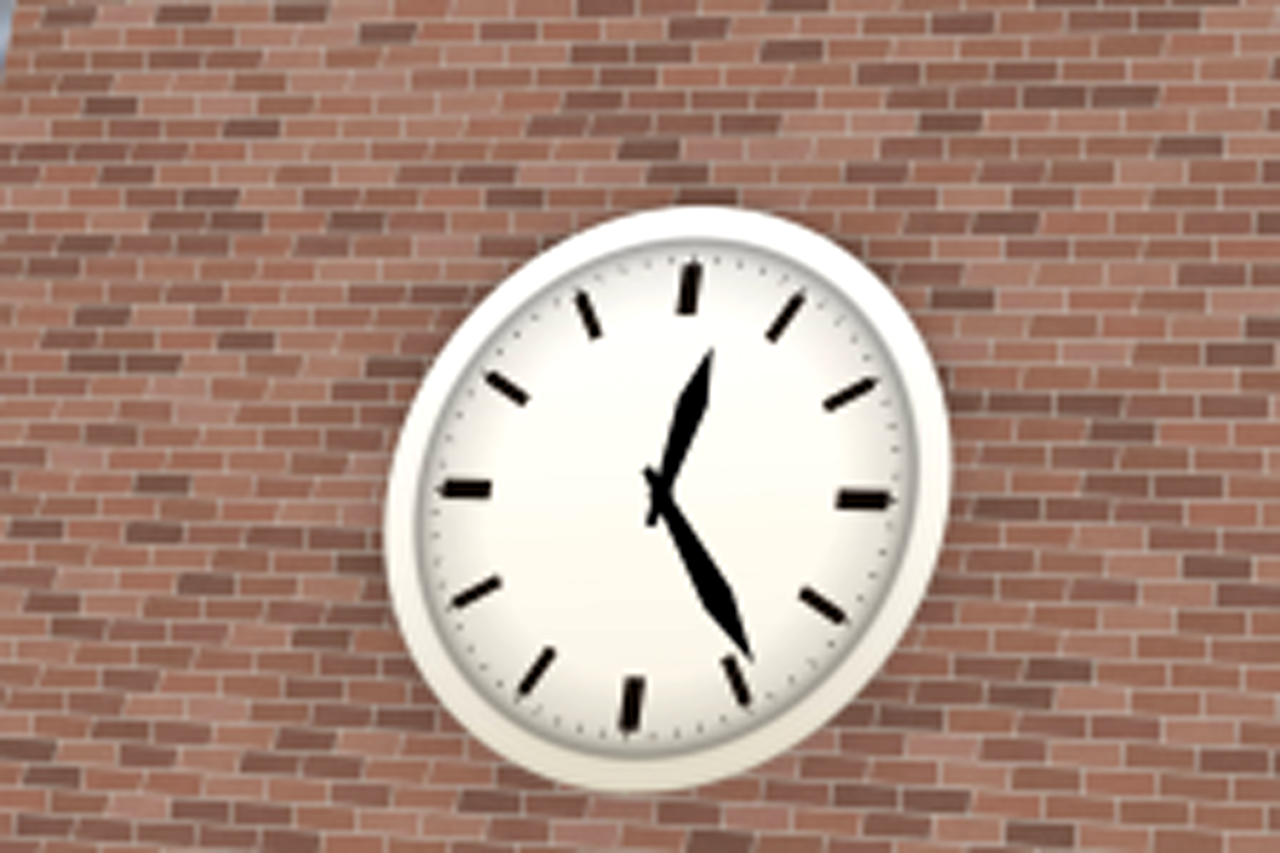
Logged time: 12 h 24 min
